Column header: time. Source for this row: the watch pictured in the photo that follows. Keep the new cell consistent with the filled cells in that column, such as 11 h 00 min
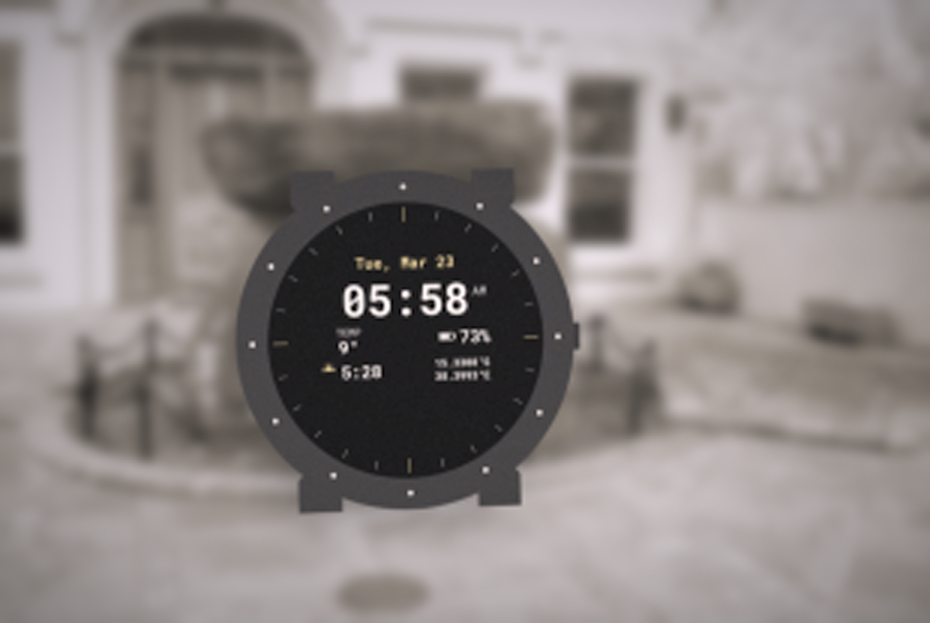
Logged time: 5 h 58 min
